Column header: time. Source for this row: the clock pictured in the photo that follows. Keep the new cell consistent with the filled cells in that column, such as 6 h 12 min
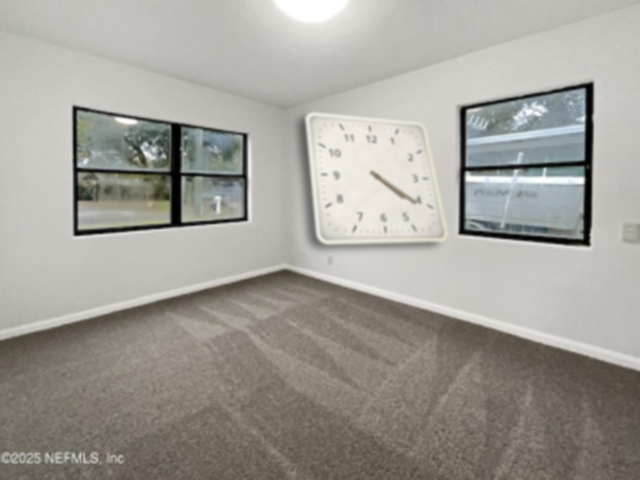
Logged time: 4 h 21 min
